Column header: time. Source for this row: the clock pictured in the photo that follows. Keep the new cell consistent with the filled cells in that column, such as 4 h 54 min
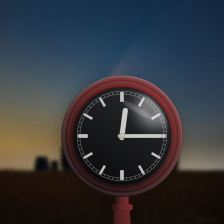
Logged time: 12 h 15 min
